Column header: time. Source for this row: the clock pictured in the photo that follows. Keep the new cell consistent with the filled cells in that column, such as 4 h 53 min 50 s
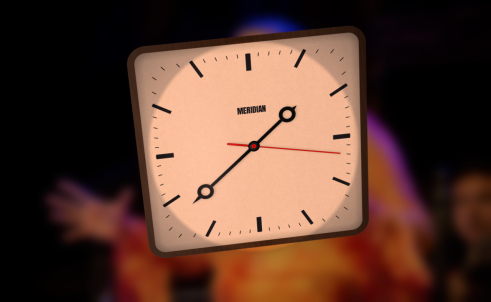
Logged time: 1 h 38 min 17 s
